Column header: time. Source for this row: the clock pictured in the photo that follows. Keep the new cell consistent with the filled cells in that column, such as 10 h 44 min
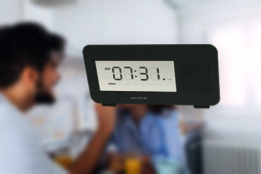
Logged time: 7 h 31 min
